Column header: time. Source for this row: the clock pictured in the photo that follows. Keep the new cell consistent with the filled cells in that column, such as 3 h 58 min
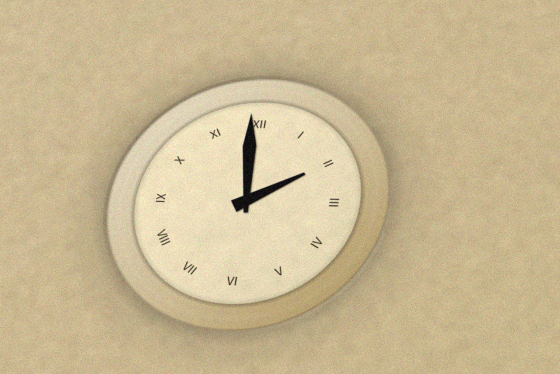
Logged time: 1 h 59 min
